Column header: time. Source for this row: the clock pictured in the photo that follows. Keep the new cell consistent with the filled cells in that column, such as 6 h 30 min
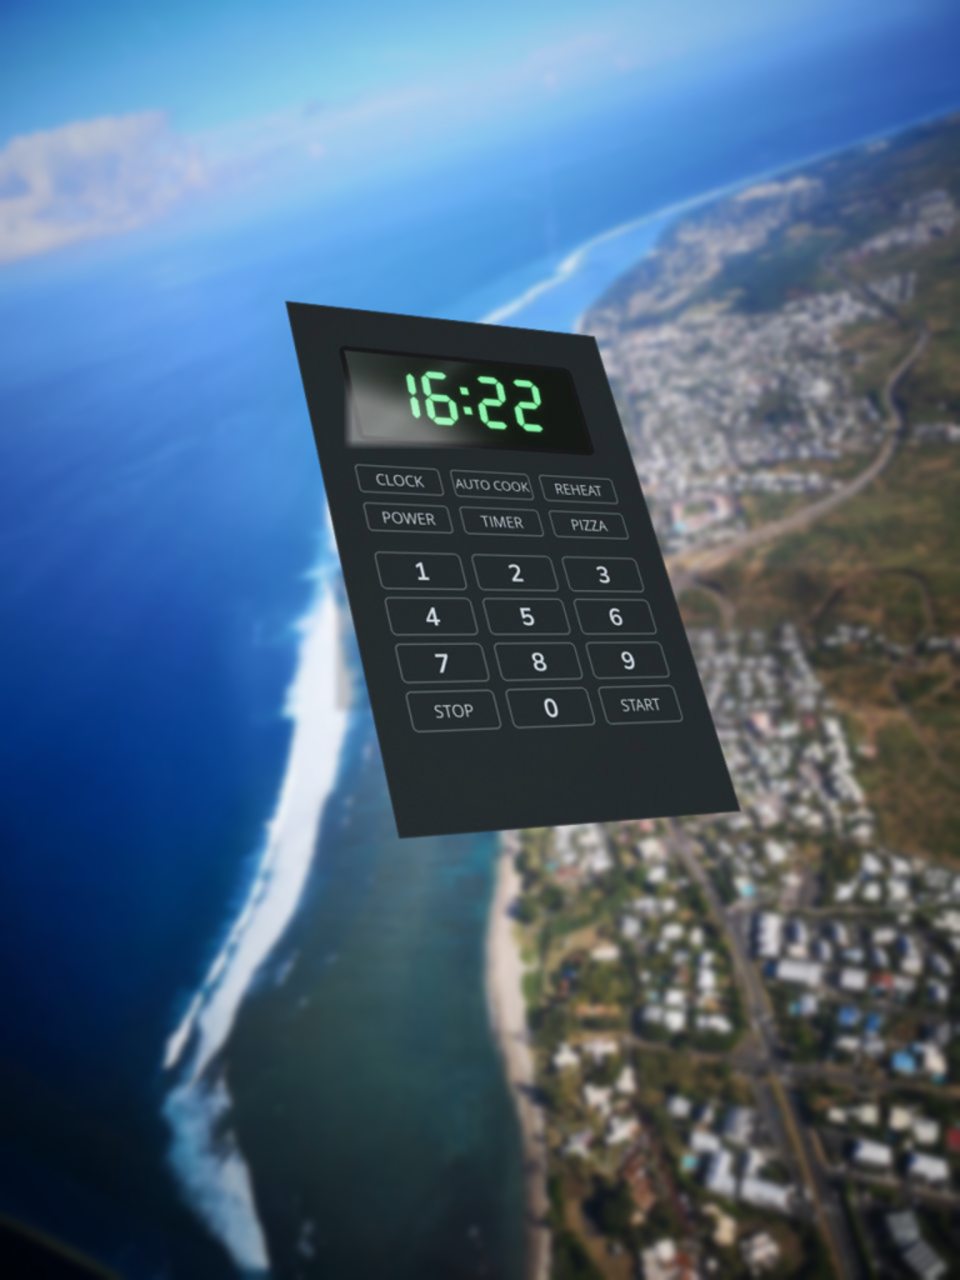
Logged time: 16 h 22 min
